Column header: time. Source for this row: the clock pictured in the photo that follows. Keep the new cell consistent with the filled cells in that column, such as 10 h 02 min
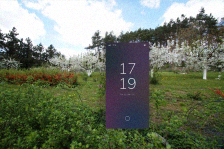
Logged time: 17 h 19 min
